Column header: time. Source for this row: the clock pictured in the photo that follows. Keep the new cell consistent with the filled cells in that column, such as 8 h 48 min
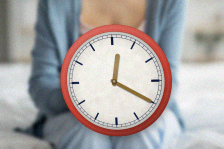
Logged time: 12 h 20 min
